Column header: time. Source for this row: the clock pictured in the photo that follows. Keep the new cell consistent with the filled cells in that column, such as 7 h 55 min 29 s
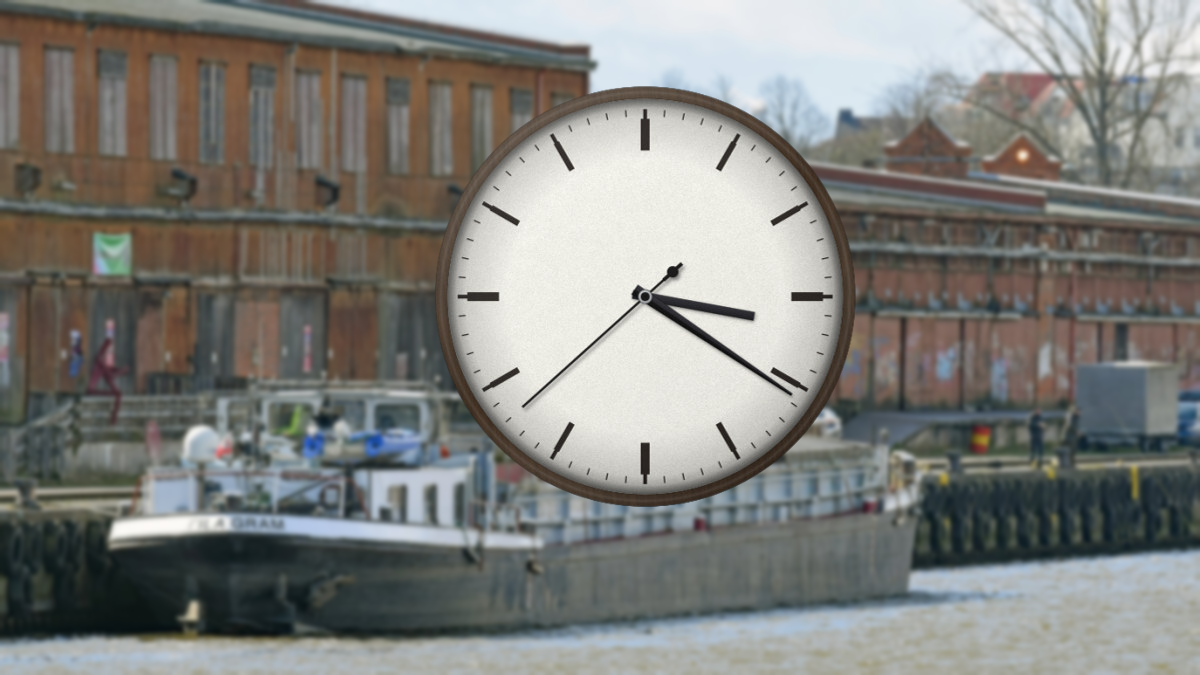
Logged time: 3 h 20 min 38 s
